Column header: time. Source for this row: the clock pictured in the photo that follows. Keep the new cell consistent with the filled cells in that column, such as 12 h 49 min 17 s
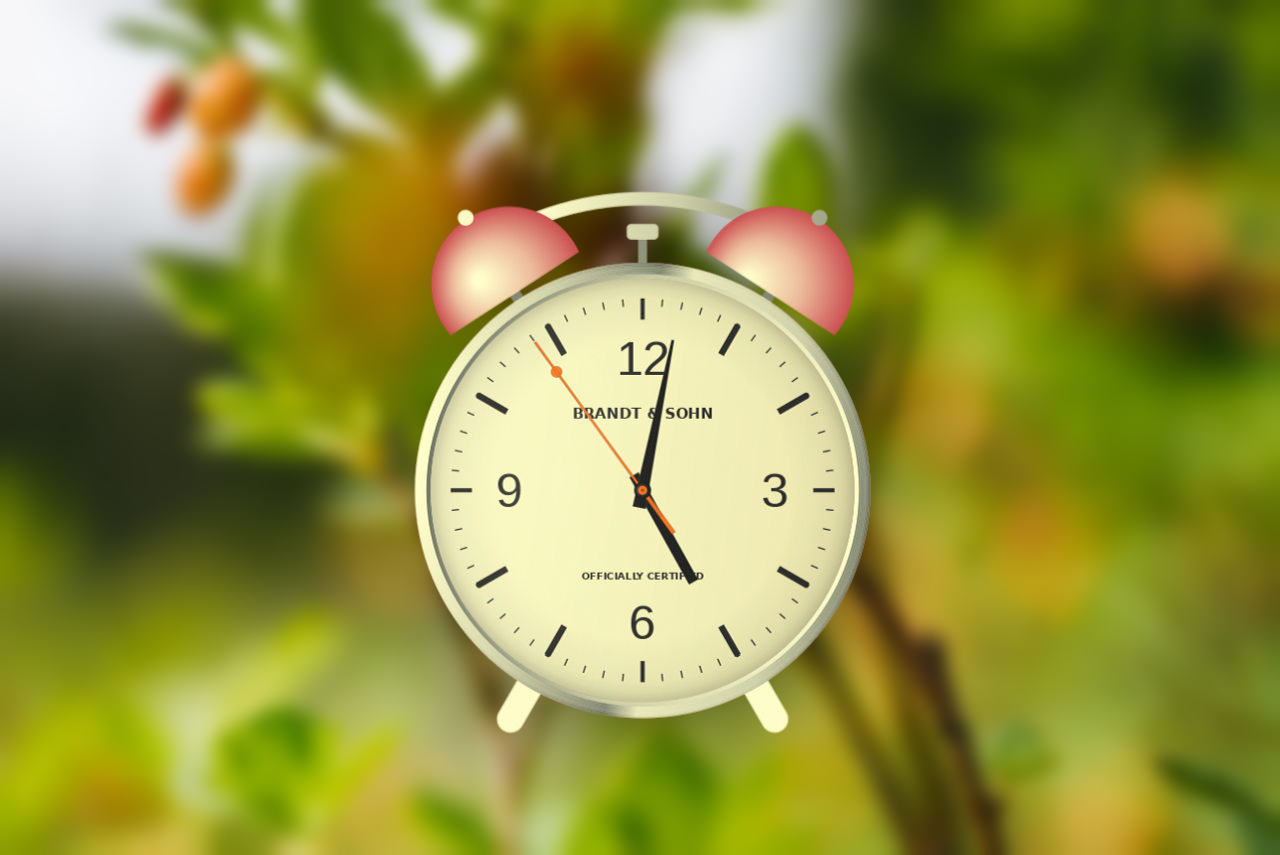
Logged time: 5 h 01 min 54 s
